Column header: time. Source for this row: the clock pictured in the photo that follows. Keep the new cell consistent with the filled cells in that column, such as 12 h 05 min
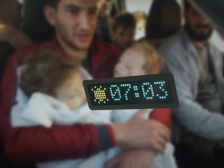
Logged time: 7 h 03 min
